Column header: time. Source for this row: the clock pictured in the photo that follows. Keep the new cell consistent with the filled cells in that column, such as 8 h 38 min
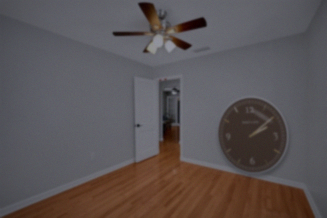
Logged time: 2 h 09 min
